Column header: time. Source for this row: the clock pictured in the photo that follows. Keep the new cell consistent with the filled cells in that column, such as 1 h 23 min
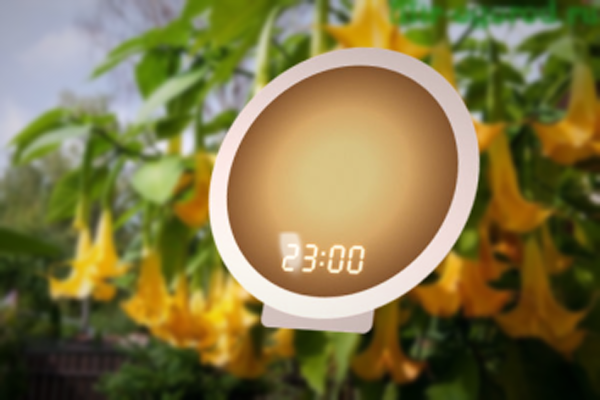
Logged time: 23 h 00 min
